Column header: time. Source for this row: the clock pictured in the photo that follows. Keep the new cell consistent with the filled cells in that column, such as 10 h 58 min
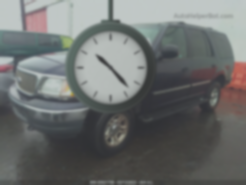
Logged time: 10 h 23 min
